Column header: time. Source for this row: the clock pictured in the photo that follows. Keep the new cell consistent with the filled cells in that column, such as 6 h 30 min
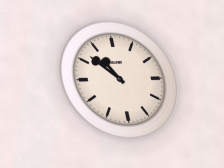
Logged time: 10 h 52 min
